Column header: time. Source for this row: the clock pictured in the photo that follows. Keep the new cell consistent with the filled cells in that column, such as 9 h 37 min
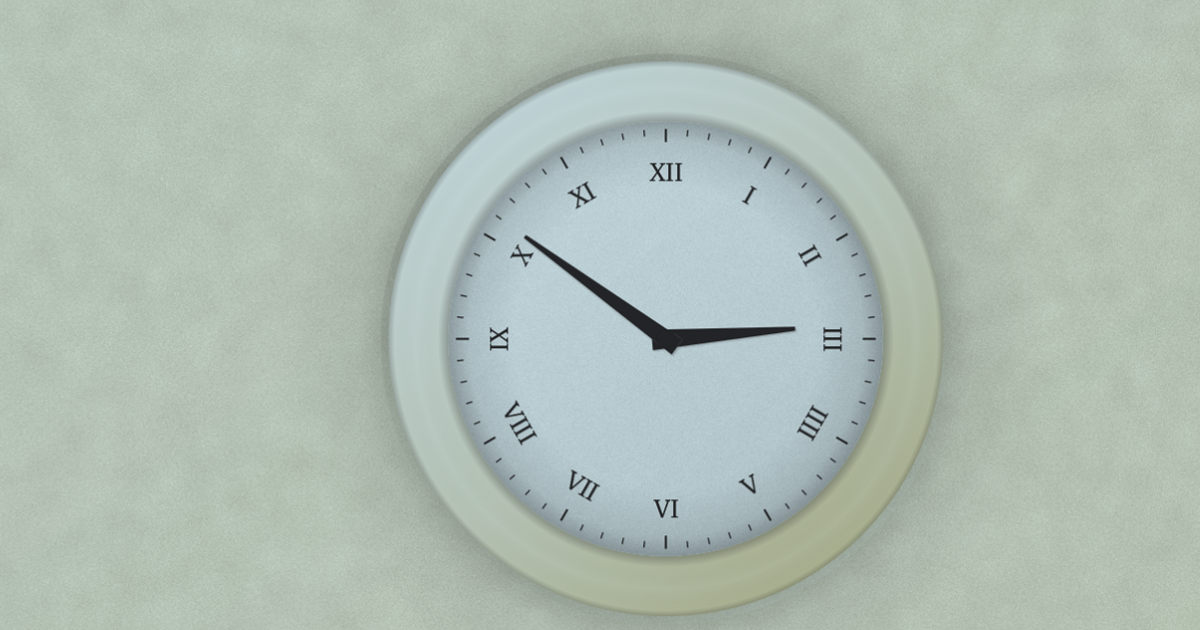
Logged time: 2 h 51 min
